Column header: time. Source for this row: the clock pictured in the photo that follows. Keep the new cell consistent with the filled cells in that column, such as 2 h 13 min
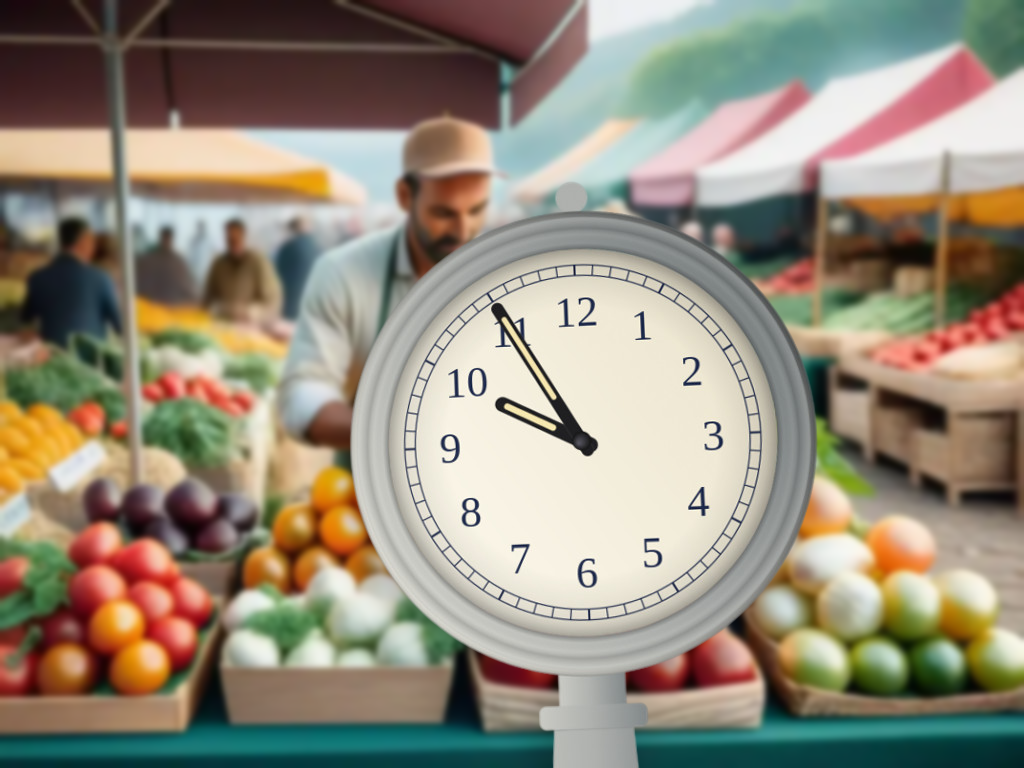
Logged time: 9 h 55 min
